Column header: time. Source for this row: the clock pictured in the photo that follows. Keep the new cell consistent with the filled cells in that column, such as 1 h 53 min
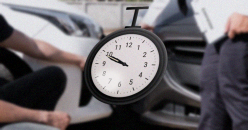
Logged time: 9 h 49 min
